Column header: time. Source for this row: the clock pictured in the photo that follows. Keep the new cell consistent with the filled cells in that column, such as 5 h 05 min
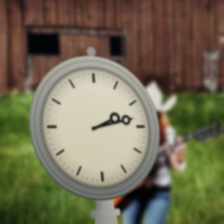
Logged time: 2 h 13 min
